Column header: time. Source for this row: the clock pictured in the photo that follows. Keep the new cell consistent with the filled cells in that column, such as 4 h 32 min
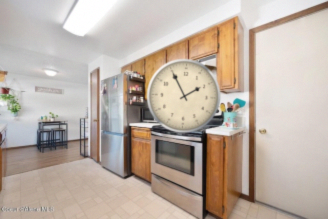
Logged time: 1 h 55 min
